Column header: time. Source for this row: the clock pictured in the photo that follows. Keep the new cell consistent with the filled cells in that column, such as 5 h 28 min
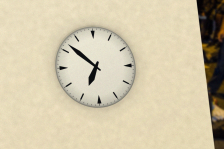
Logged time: 6 h 52 min
